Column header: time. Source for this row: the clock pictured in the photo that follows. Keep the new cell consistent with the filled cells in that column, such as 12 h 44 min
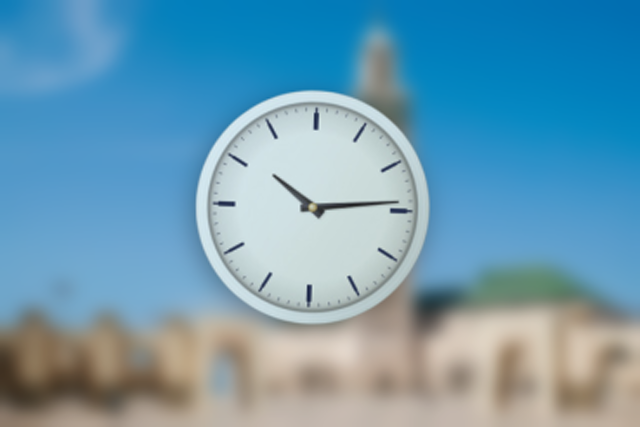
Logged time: 10 h 14 min
